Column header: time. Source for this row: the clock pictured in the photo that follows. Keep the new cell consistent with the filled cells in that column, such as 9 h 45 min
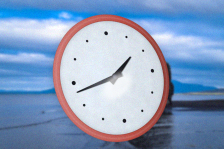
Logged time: 1 h 43 min
